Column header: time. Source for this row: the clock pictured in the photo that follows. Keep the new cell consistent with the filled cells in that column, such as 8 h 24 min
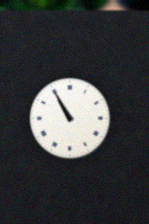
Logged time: 10 h 55 min
